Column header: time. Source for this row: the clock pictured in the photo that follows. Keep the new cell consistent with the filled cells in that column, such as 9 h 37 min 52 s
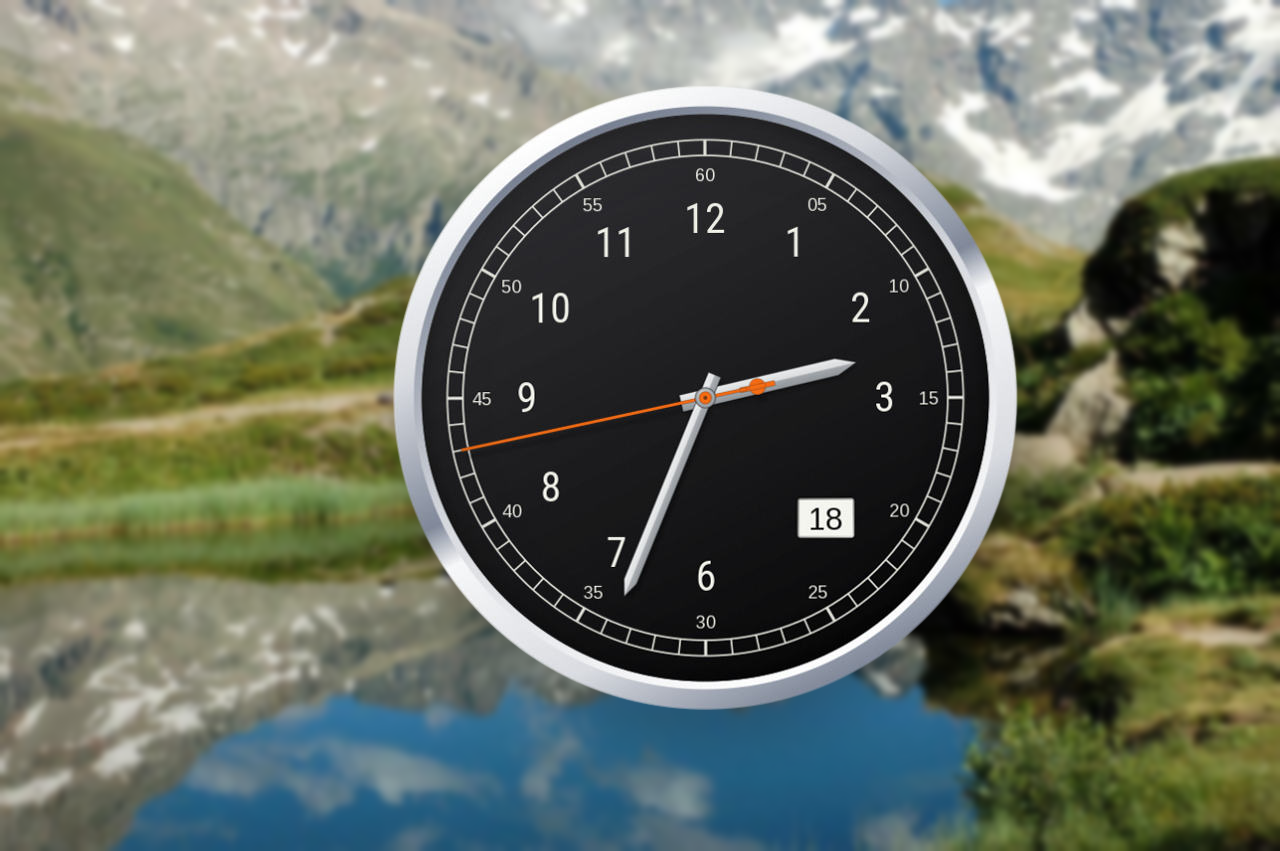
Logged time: 2 h 33 min 43 s
